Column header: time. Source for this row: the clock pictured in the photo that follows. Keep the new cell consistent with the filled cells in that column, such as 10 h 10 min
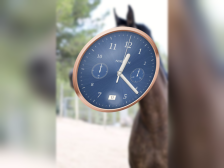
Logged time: 12 h 21 min
